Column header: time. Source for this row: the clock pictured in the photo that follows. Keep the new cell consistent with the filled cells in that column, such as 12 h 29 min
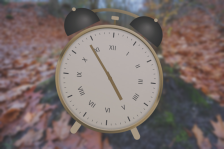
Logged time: 4 h 54 min
